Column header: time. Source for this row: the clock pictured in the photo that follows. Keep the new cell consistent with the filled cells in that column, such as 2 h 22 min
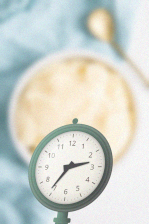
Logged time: 2 h 36 min
